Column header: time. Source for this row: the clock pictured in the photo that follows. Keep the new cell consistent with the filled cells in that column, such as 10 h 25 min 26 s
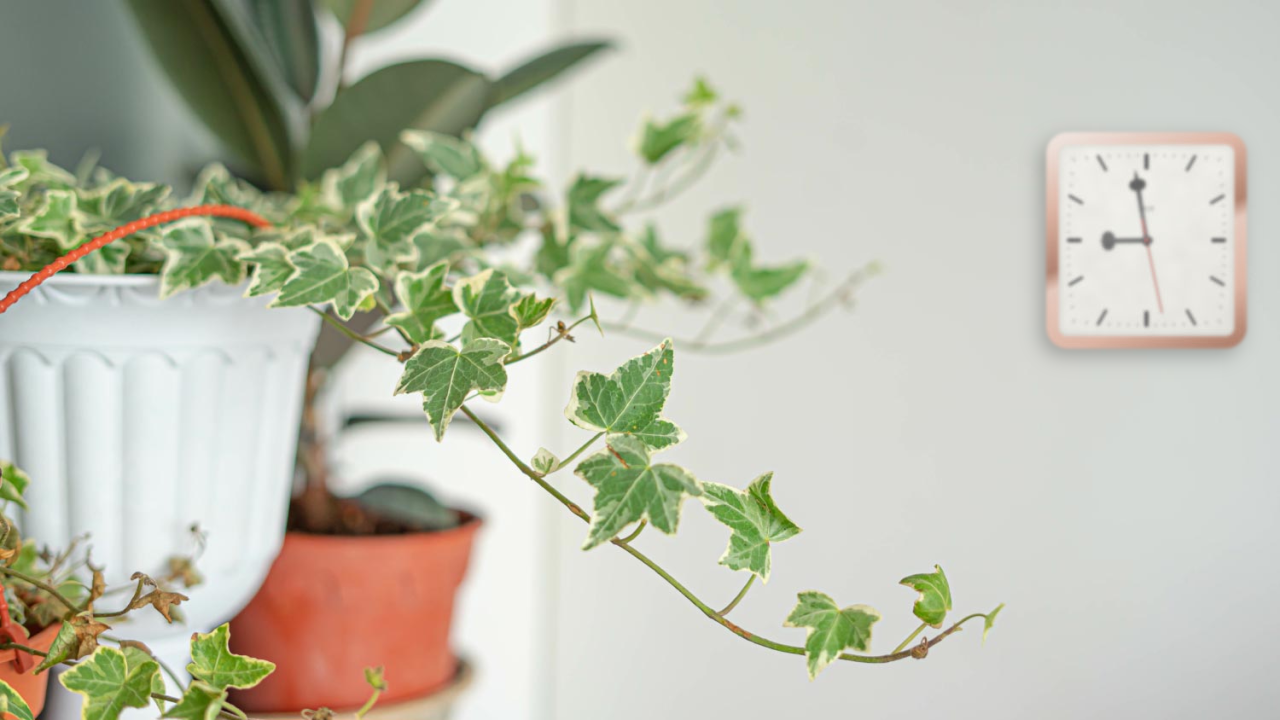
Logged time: 8 h 58 min 28 s
